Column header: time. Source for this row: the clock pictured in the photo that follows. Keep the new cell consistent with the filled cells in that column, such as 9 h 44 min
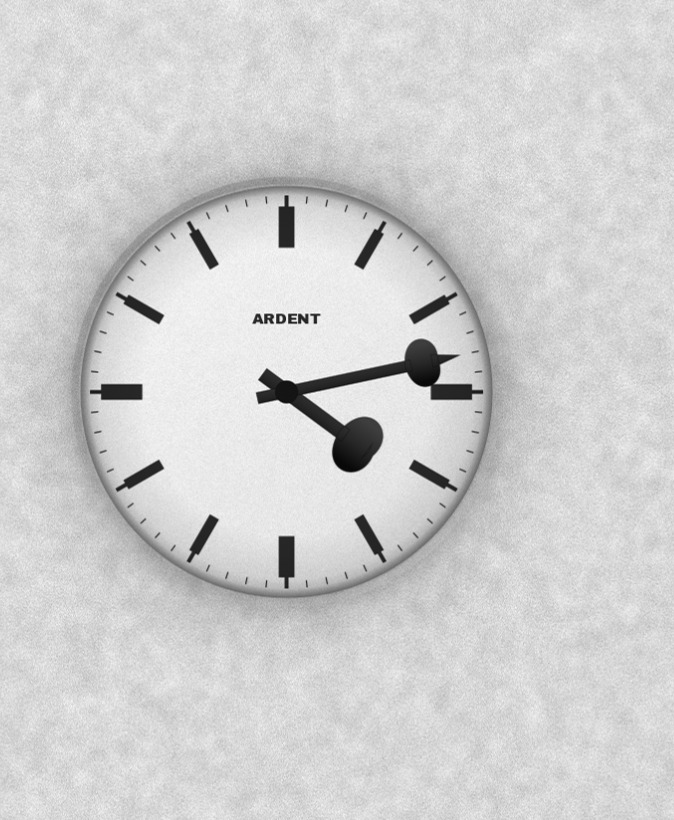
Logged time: 4 h 13 min
